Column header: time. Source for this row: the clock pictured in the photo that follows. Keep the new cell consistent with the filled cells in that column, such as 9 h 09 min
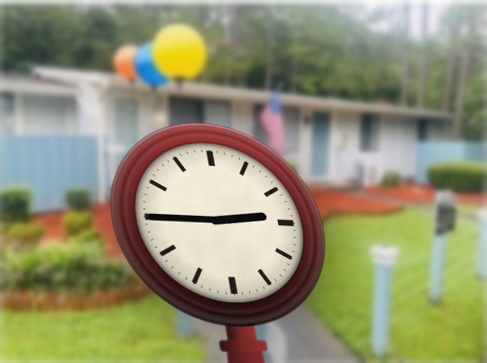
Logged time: 2 h 45 min
